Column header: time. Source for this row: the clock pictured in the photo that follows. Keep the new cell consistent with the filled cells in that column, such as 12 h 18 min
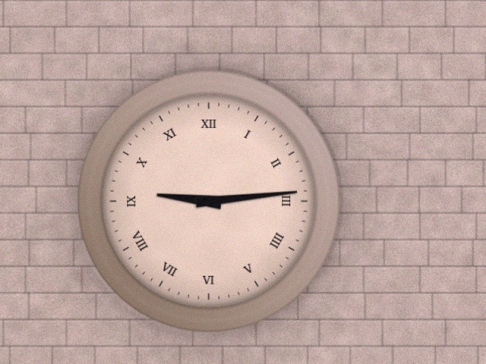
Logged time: 9 h 14 min
